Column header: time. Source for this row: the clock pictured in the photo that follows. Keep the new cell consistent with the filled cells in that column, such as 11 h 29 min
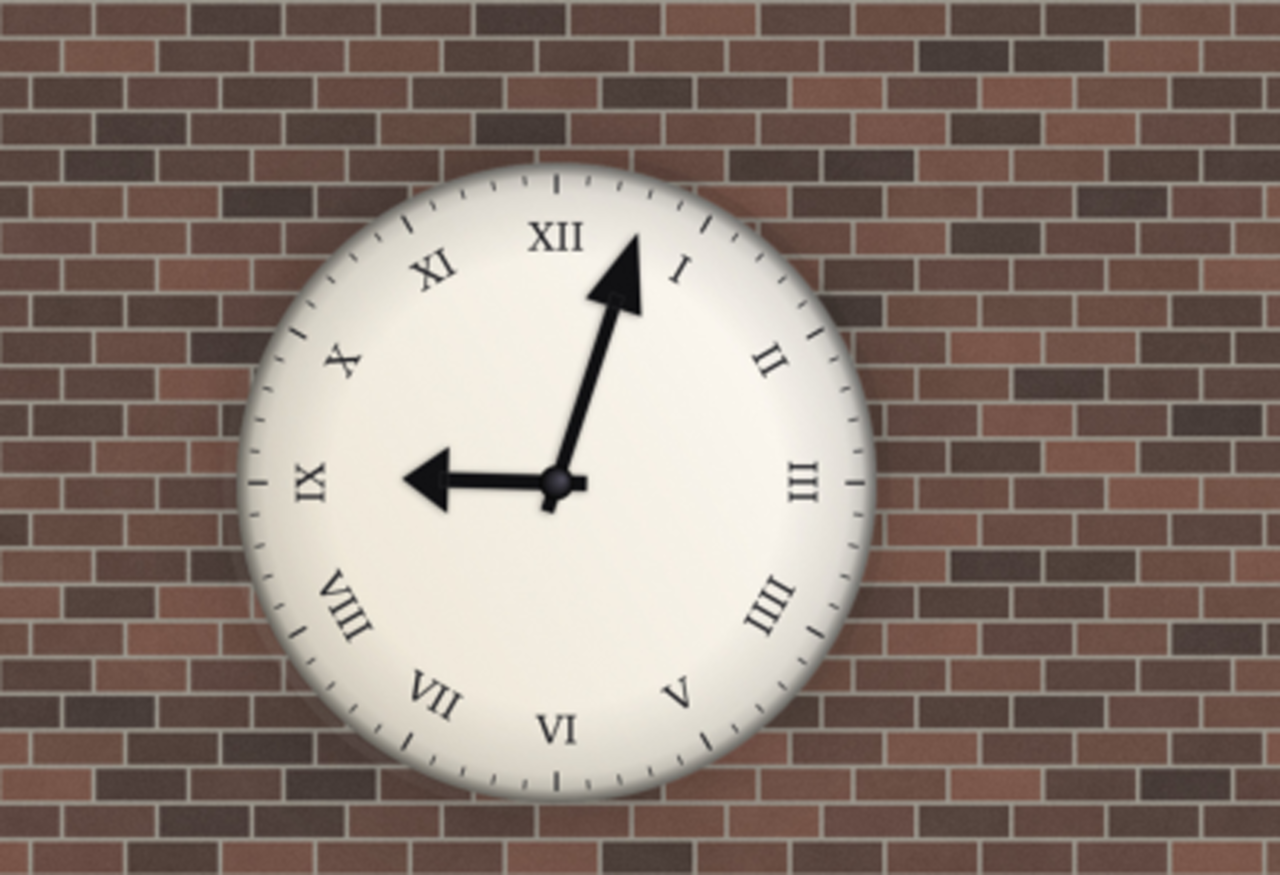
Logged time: 9 h 03 min
